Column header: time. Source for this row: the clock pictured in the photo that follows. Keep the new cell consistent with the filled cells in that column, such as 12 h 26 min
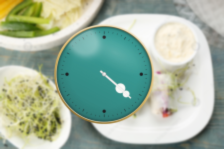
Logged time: 4 h 22 min
